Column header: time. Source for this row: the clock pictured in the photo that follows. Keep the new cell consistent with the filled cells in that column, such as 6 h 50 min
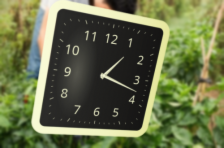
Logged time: 1 h 18 min
